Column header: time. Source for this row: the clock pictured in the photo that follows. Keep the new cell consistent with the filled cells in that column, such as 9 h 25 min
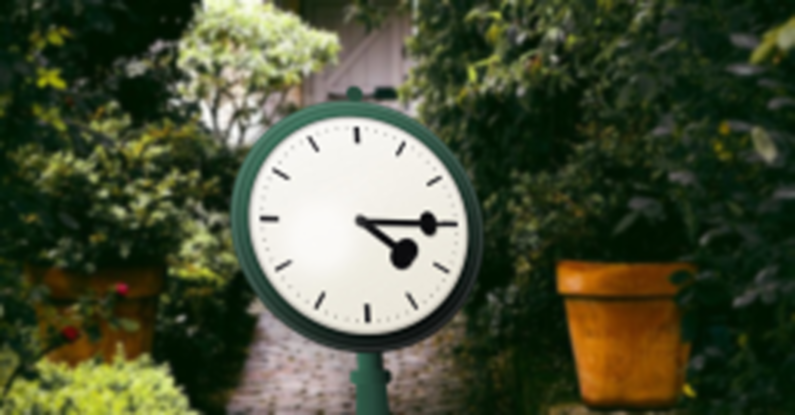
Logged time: 4 h 15 min
